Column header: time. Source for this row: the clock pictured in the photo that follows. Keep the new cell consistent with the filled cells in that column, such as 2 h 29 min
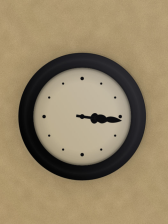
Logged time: 3 h 16 min
